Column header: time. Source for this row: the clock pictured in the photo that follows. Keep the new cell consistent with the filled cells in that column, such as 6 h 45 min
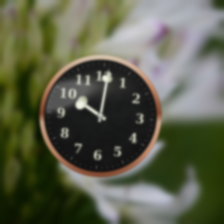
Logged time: 10 h 01 min
